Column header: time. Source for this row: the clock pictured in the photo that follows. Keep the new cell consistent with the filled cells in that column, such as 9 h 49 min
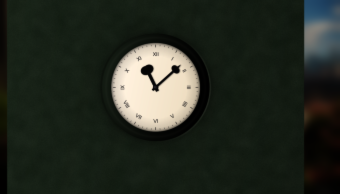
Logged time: 11 h 08 min
